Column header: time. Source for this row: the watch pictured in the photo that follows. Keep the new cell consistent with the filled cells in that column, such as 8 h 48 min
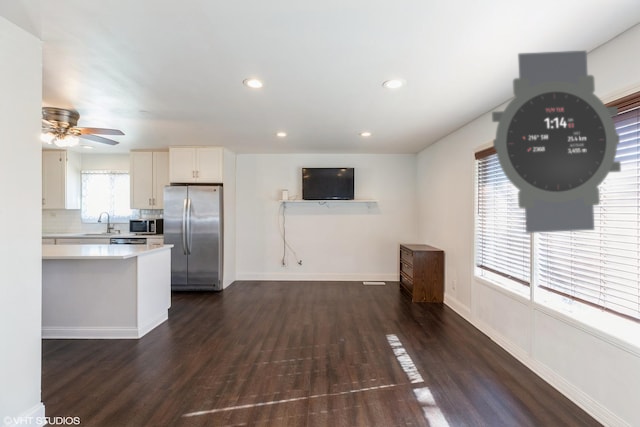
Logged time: 1 h 14 min
